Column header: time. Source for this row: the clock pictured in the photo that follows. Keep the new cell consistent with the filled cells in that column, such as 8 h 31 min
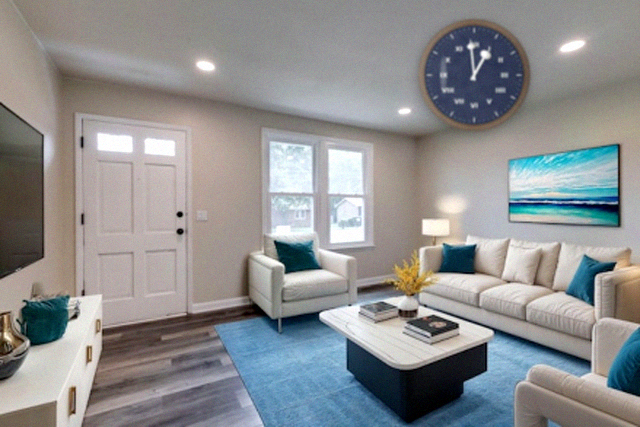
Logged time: 12 h 59 min
